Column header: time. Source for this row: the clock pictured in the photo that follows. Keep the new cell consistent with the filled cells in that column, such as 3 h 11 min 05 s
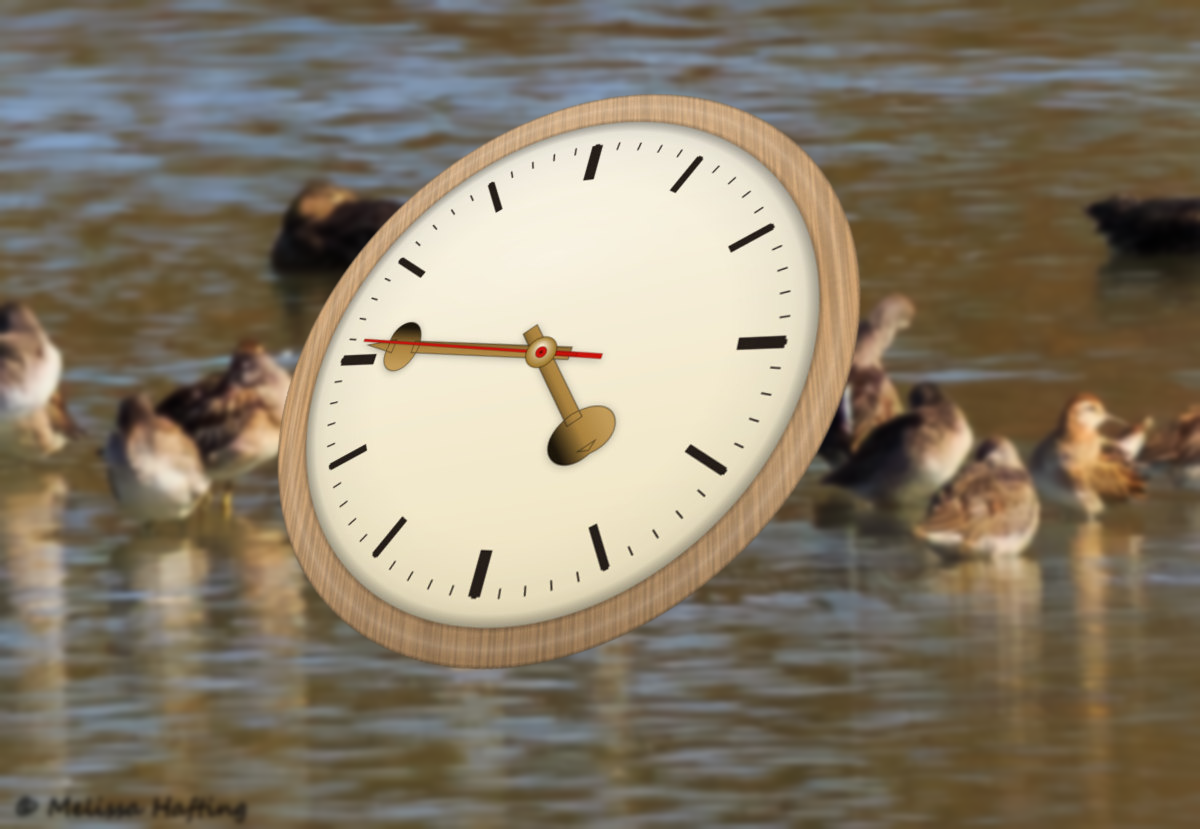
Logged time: 4 h 45 min 46 s
